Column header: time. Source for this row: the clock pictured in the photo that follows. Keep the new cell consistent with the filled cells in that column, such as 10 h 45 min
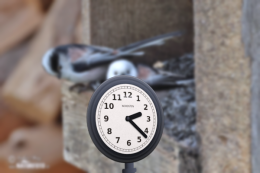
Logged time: 2 h 22 min
